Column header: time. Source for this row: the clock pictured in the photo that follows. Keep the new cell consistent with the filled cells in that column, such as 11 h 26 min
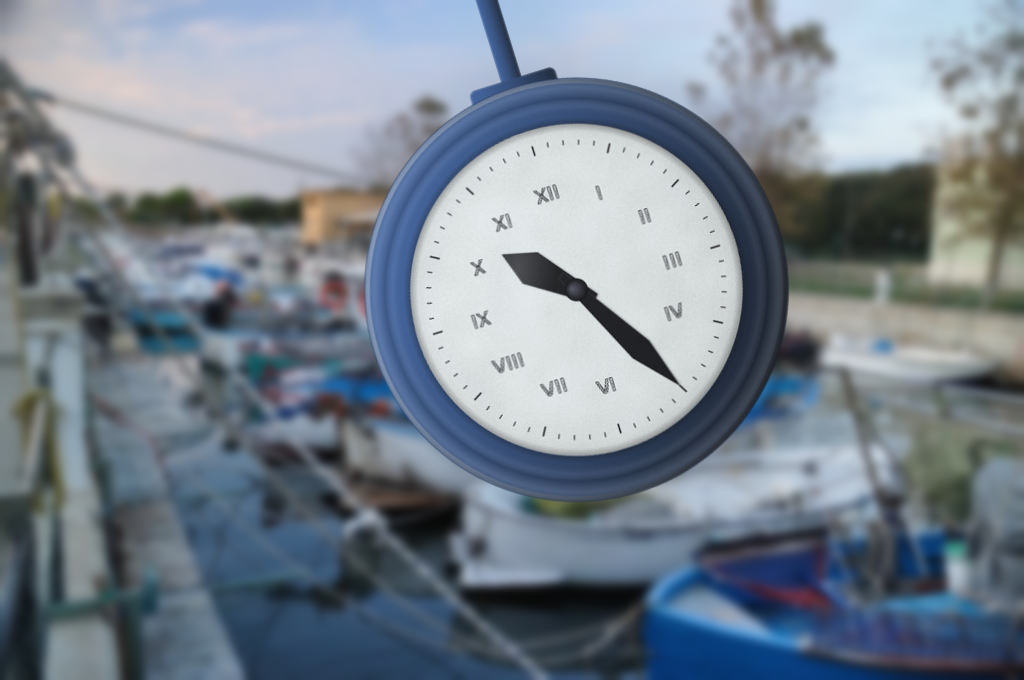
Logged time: 10 h 25 min
